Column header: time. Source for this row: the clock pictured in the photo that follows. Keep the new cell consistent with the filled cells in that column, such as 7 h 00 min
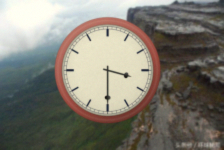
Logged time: 3 h 30 min
